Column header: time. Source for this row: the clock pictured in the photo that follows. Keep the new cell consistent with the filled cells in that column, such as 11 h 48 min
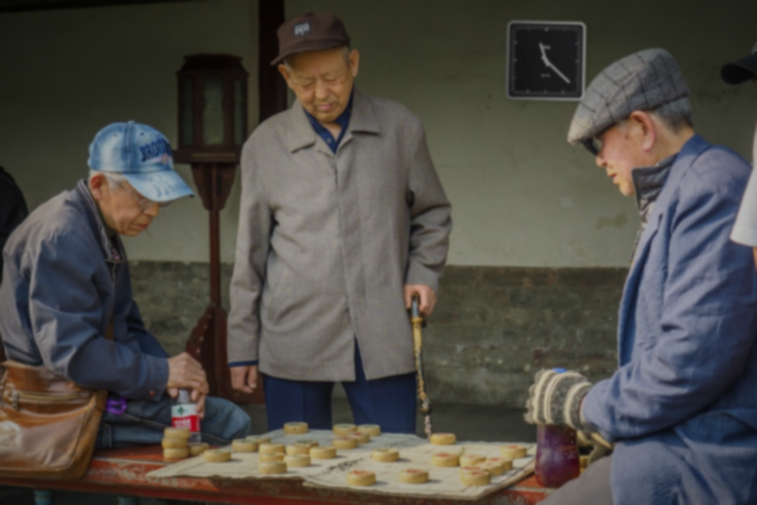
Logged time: 11 h 22 min
